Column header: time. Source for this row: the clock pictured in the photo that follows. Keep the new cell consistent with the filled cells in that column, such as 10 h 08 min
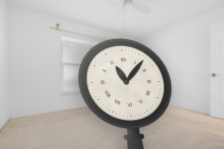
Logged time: 11 h 07 min
